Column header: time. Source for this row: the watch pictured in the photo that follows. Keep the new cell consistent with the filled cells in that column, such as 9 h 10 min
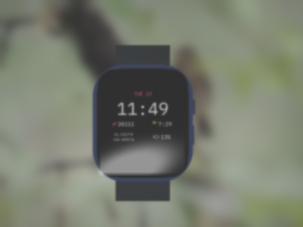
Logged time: 11 h 49 min
